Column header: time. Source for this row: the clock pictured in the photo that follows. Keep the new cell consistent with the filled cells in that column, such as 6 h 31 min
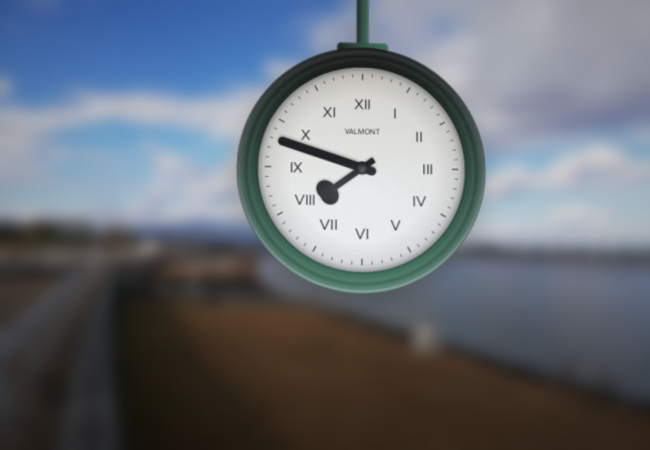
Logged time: 7 h 48 min
